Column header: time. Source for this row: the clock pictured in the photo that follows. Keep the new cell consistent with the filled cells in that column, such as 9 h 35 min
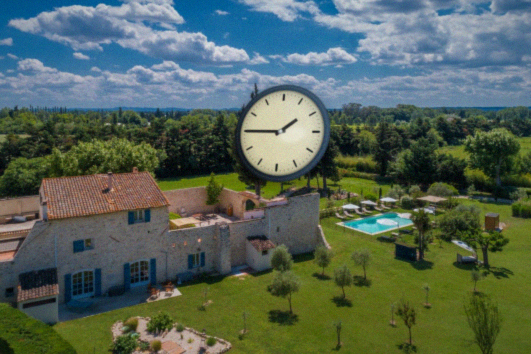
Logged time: 1 h 45 min
